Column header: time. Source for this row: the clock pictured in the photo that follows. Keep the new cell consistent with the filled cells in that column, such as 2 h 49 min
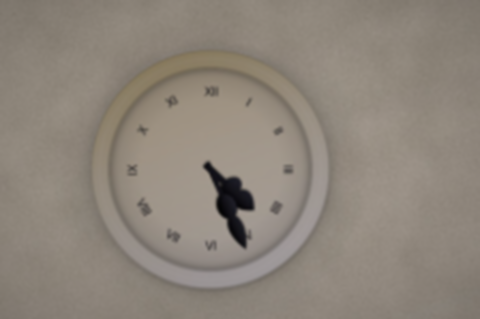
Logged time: 4 h 26 min
